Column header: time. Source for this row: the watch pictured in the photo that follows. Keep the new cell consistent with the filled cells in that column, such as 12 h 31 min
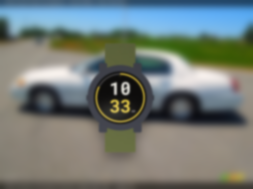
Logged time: 10 h 33 min
